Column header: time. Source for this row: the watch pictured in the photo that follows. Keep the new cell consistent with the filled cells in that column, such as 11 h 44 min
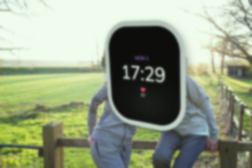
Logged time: 17 h 29 min
